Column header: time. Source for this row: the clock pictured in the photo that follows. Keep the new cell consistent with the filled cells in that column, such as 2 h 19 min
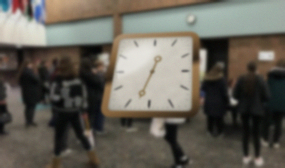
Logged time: 12 h 33 min
